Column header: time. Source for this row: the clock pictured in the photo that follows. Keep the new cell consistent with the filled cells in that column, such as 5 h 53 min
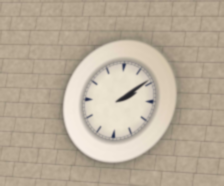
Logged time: 2 h 09 min
